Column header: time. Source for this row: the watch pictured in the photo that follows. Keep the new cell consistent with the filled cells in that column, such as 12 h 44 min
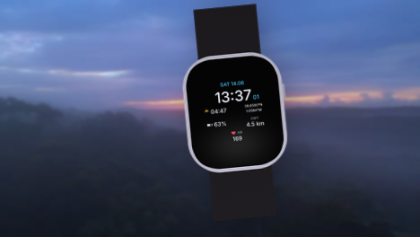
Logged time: 13 h 37 min
